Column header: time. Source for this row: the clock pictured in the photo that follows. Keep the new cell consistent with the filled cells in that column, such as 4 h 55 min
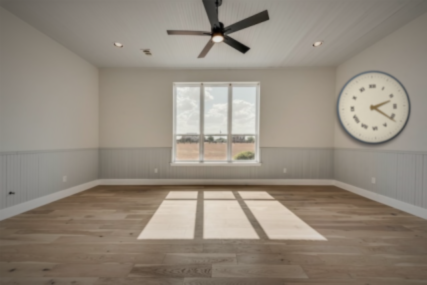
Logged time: 2 h 21 min
